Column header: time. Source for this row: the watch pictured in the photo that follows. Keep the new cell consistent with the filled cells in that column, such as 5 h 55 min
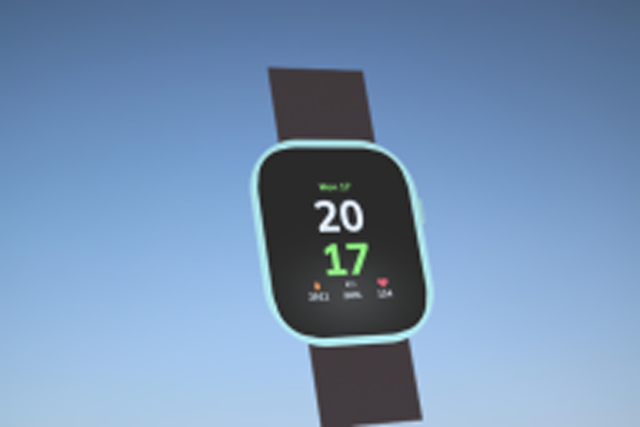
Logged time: 20 h 17 min
